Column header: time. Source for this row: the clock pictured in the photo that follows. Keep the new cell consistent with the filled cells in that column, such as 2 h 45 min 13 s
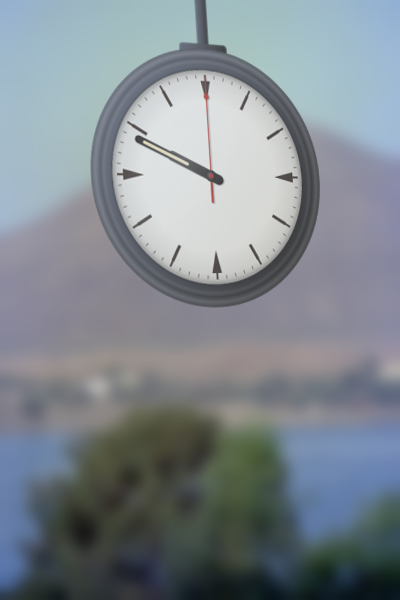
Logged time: 9 h 49 min 00 s
